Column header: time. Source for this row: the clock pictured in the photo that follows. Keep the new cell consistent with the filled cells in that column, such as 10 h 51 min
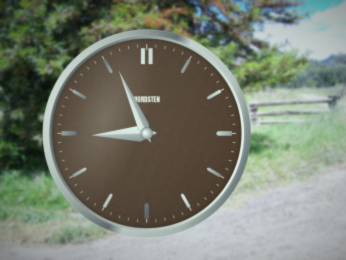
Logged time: 8 h 56 min
